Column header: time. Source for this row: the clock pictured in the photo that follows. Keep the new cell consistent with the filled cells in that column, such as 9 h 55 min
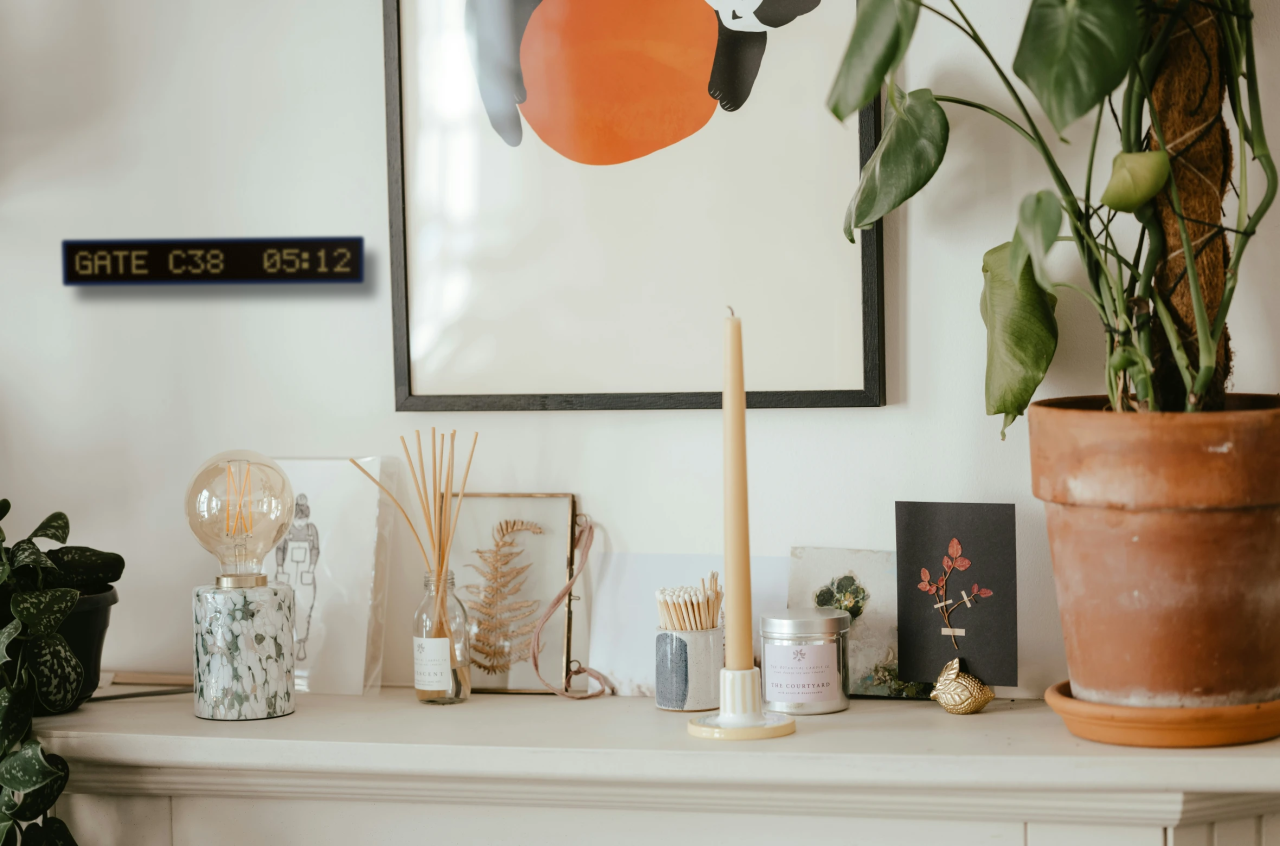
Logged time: 5 h 12 min
